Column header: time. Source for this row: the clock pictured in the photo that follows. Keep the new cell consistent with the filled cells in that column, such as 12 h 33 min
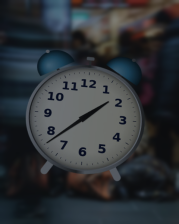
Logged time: 1 h 38 min
